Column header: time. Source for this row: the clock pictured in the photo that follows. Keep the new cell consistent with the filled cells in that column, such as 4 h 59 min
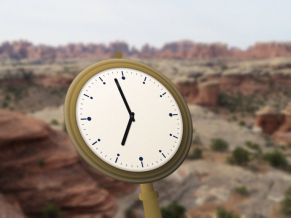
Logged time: 6 h 58 min
